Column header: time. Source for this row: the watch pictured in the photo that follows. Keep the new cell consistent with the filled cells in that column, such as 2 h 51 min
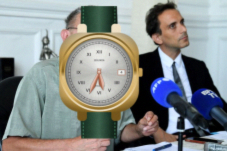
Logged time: 5 h 34 min
